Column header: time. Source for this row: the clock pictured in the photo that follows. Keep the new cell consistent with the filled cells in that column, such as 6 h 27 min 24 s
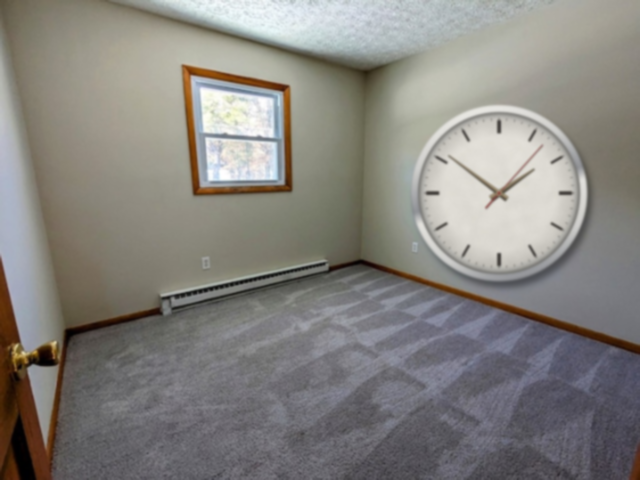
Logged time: 1 h 51 min 07 s
